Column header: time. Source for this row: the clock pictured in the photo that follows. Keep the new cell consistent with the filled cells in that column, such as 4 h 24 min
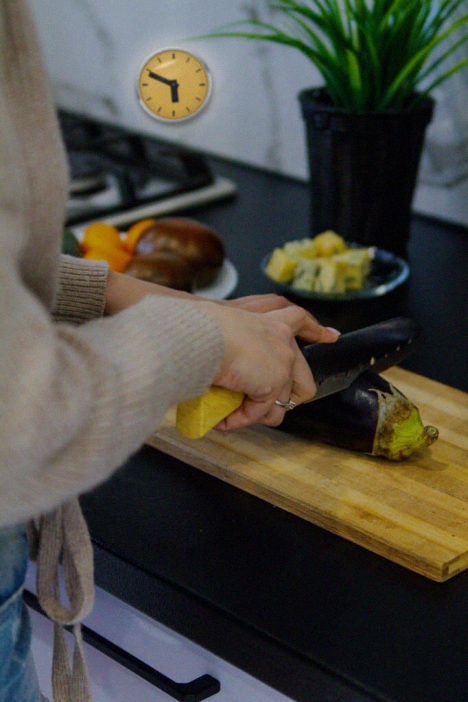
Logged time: 5 h 49 min
